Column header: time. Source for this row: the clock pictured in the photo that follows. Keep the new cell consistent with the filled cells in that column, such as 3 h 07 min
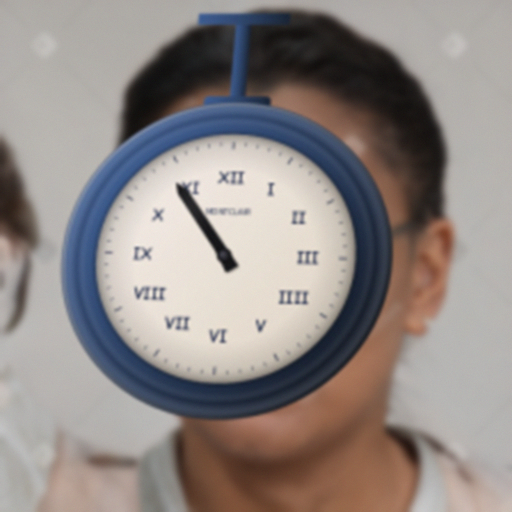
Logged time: 10 h 54 min
